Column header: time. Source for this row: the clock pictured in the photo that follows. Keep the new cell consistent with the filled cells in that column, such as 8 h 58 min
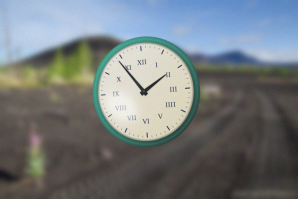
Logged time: 1 h 54 min
